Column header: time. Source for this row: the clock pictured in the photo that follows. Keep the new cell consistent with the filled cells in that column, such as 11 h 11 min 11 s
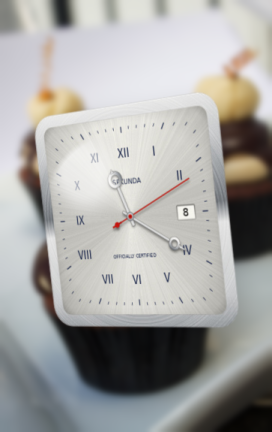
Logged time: 11 h 20 min 11 s
